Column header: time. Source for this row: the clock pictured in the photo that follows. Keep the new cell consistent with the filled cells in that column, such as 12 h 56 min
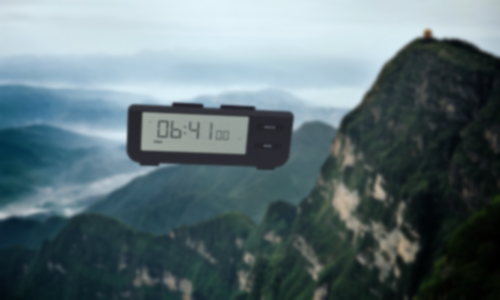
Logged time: 6 h 41 min
